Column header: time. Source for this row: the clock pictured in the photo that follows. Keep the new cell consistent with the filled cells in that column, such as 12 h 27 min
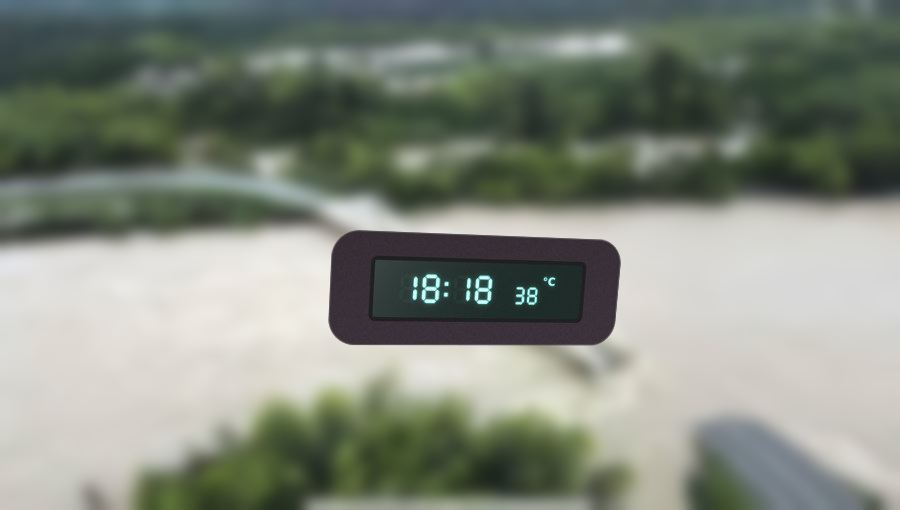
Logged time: 18 h 18 min
